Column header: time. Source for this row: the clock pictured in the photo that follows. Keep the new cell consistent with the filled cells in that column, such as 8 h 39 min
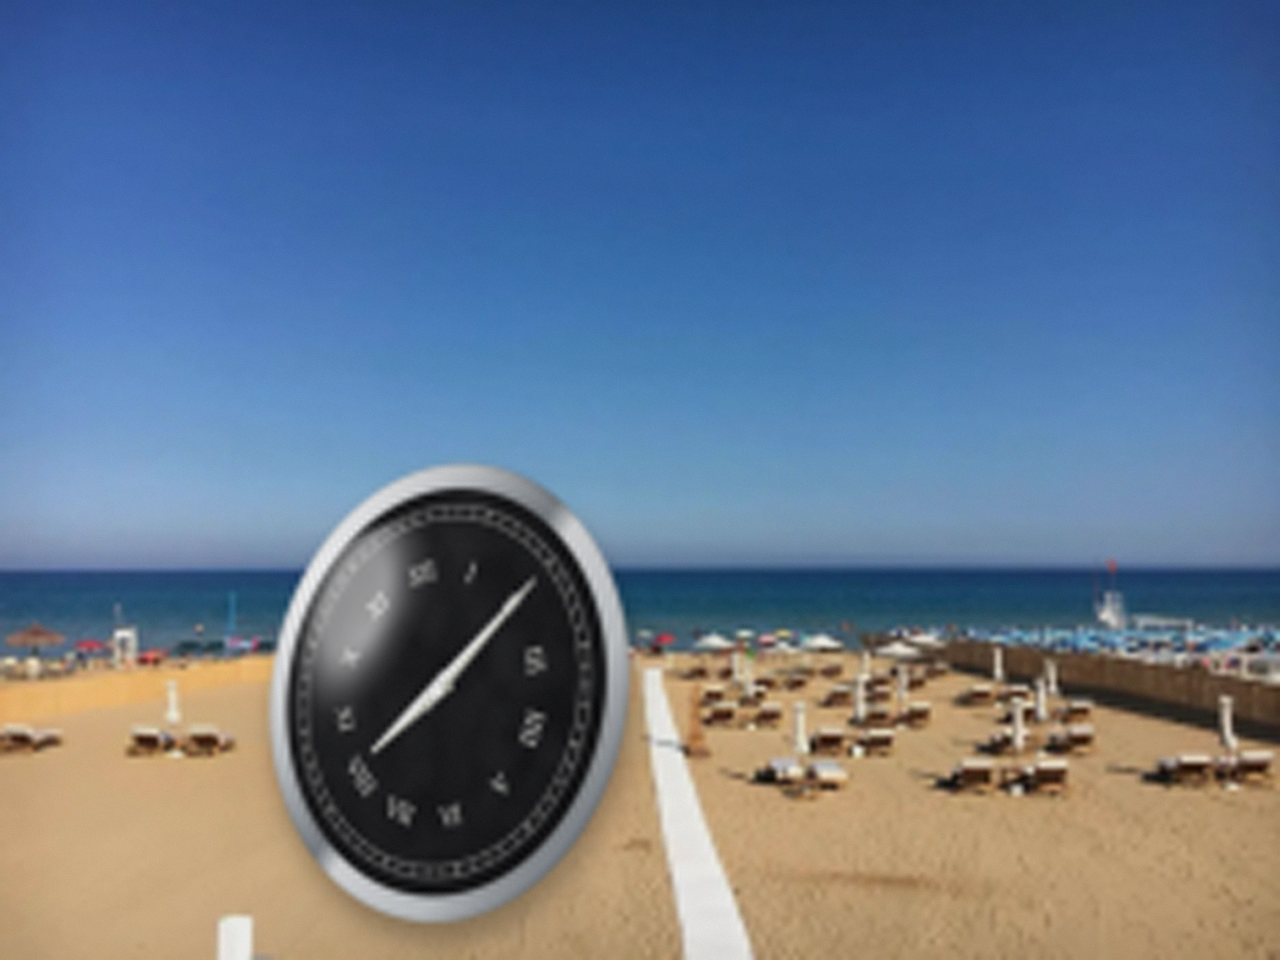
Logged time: 8 h 10 min
